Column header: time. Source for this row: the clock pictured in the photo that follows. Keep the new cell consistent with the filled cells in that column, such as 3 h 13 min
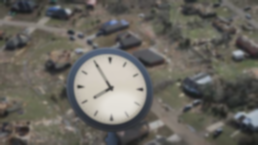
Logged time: 7 h 55 min
